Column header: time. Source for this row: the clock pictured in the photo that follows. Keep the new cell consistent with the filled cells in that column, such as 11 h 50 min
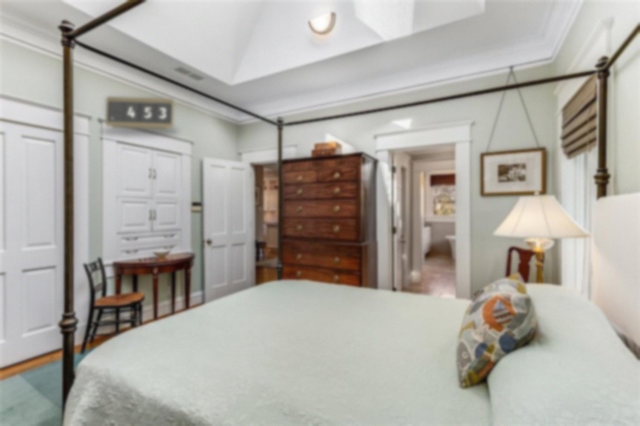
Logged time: 4 h 53 min
